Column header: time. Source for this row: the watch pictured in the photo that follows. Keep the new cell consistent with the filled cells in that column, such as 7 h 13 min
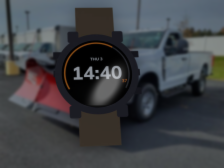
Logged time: 14 h 40 min
